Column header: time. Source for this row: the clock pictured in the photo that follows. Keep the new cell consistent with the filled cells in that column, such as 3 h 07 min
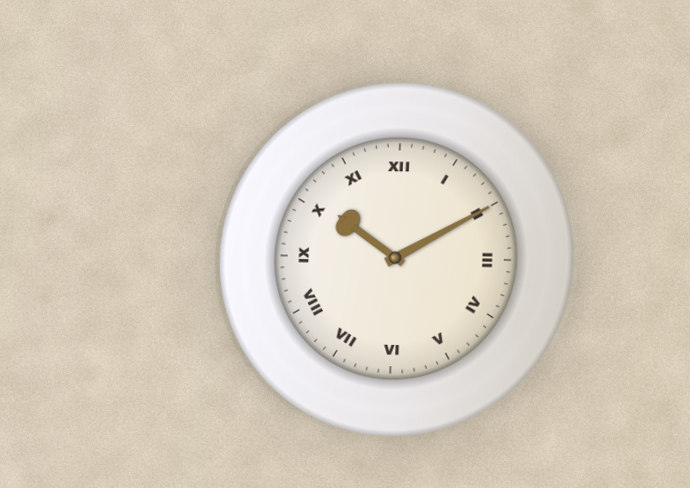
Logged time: 10 h 10 min
